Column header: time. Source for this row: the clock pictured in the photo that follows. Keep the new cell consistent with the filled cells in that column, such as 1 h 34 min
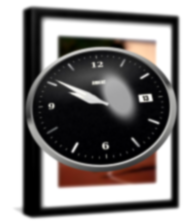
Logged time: 9 h 51 min
